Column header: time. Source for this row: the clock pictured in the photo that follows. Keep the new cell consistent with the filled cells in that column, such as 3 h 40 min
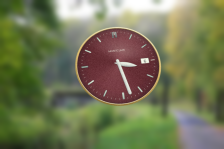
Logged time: 3 h 28 min
